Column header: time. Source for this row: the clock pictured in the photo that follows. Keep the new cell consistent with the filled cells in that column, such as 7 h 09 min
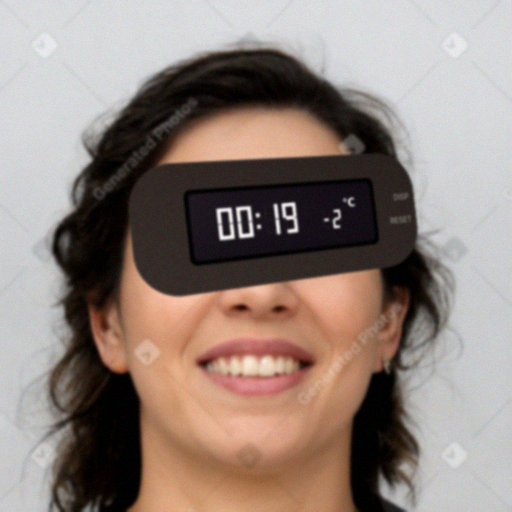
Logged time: 0 h 19 min
